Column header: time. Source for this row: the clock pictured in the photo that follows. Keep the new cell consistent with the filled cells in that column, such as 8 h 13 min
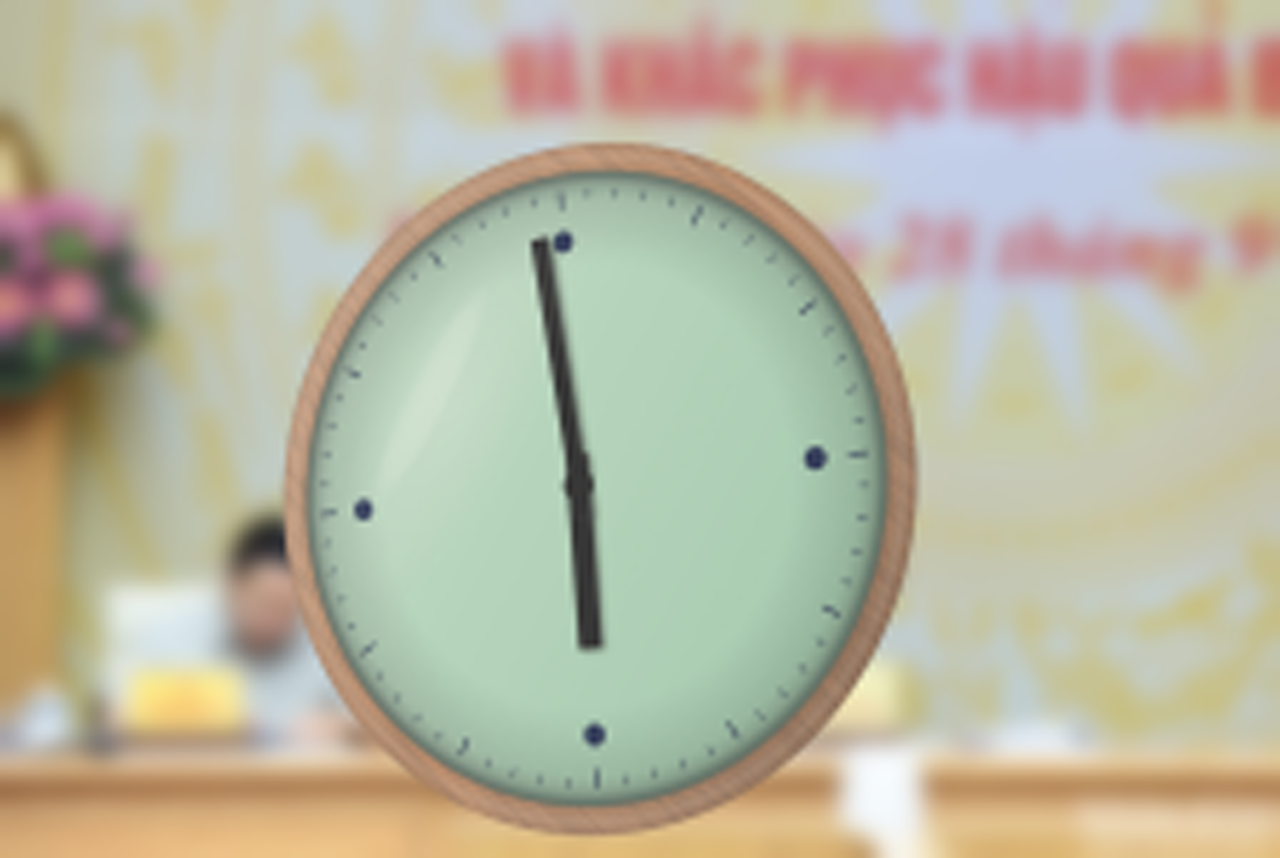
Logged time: 5 h 59 min
